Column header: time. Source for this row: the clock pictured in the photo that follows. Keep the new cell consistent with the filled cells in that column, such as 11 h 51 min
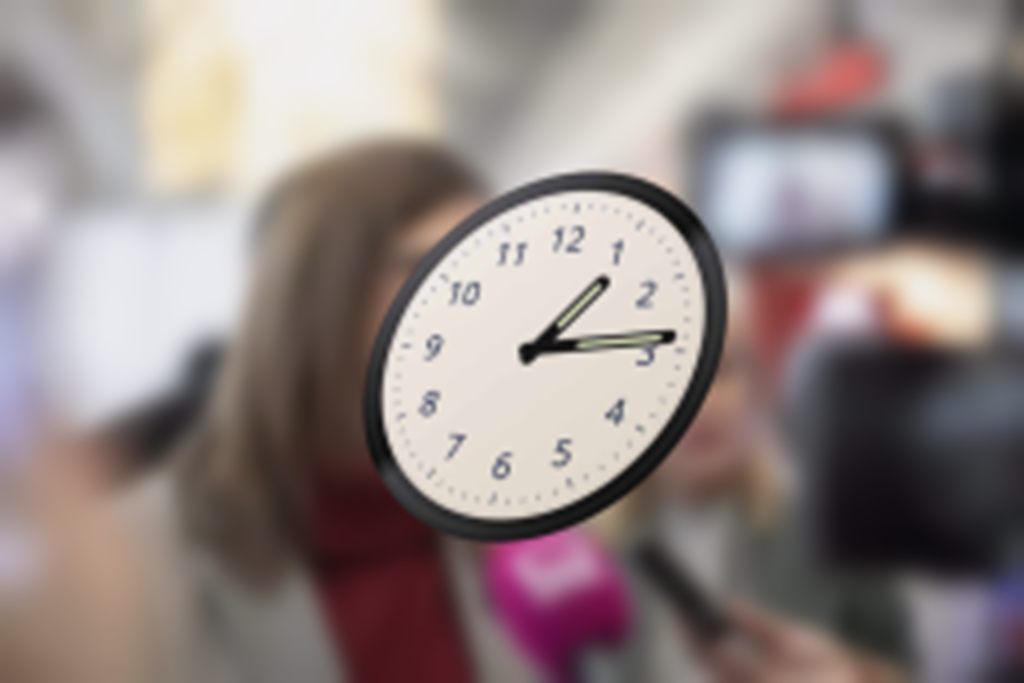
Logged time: 1 h 14 min
